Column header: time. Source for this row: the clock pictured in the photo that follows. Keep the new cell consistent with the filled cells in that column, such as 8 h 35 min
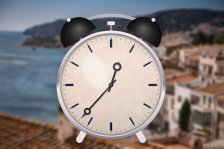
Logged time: 12 h 37 min
